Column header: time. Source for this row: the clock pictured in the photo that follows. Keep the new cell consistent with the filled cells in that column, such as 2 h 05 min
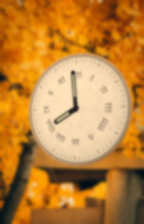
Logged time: 7 h 59 min
